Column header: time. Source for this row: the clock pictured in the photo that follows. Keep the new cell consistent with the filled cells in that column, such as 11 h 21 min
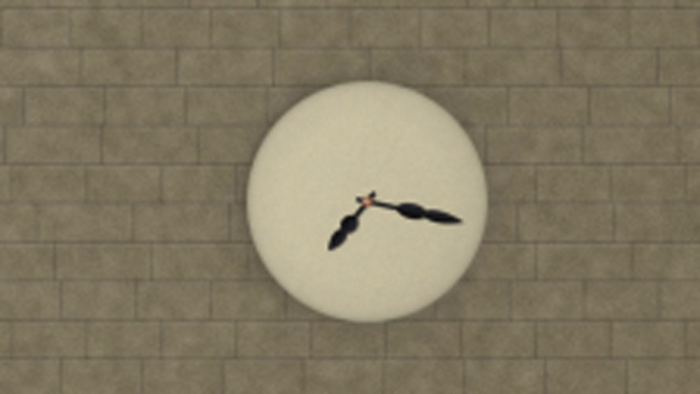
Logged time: 7 h 17 min
